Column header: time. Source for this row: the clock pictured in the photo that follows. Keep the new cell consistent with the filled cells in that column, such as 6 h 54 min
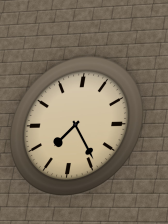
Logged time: 7 h 24 min
